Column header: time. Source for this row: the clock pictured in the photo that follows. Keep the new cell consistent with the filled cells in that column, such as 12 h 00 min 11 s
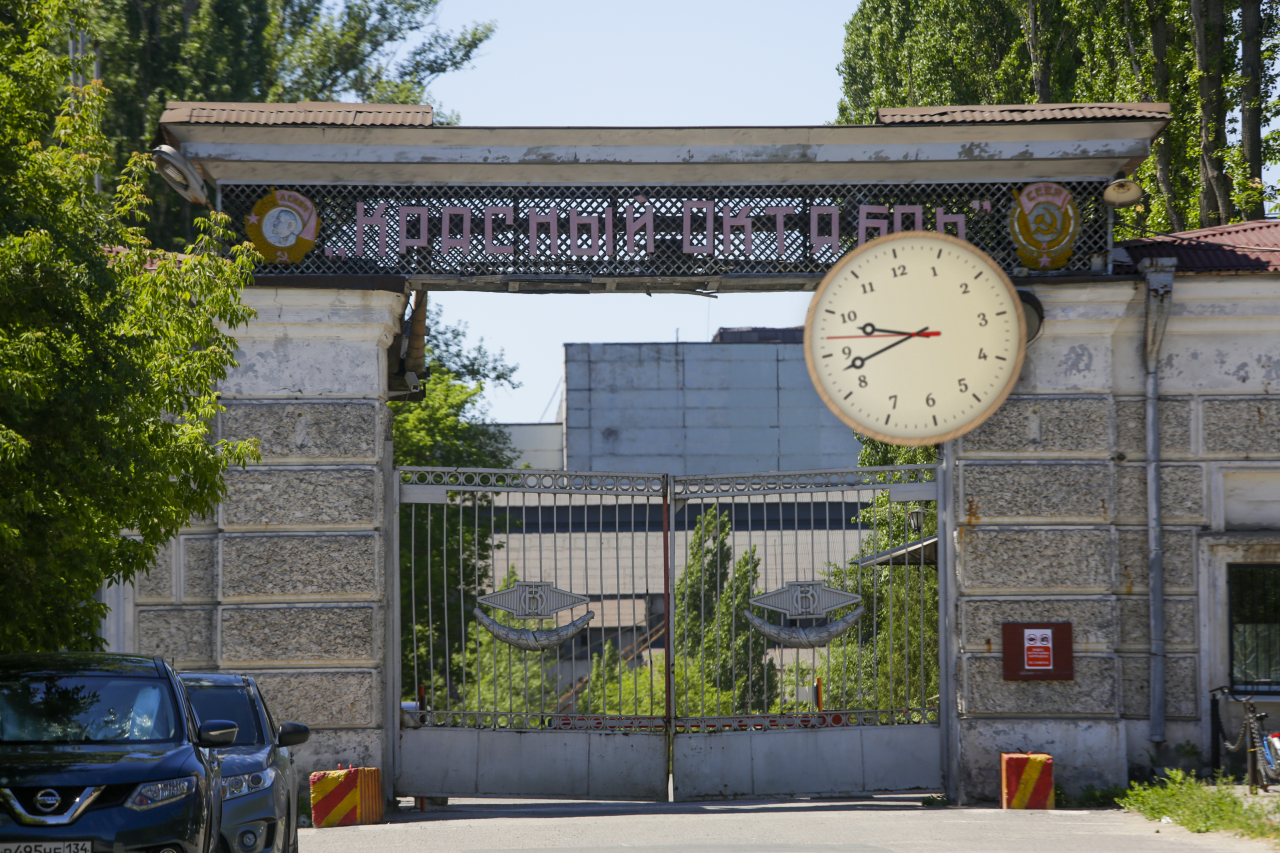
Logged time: 9 h 42 min 47 s
